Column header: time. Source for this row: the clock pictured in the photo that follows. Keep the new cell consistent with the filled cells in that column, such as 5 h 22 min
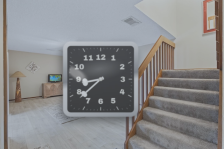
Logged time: 8 h 38 min
